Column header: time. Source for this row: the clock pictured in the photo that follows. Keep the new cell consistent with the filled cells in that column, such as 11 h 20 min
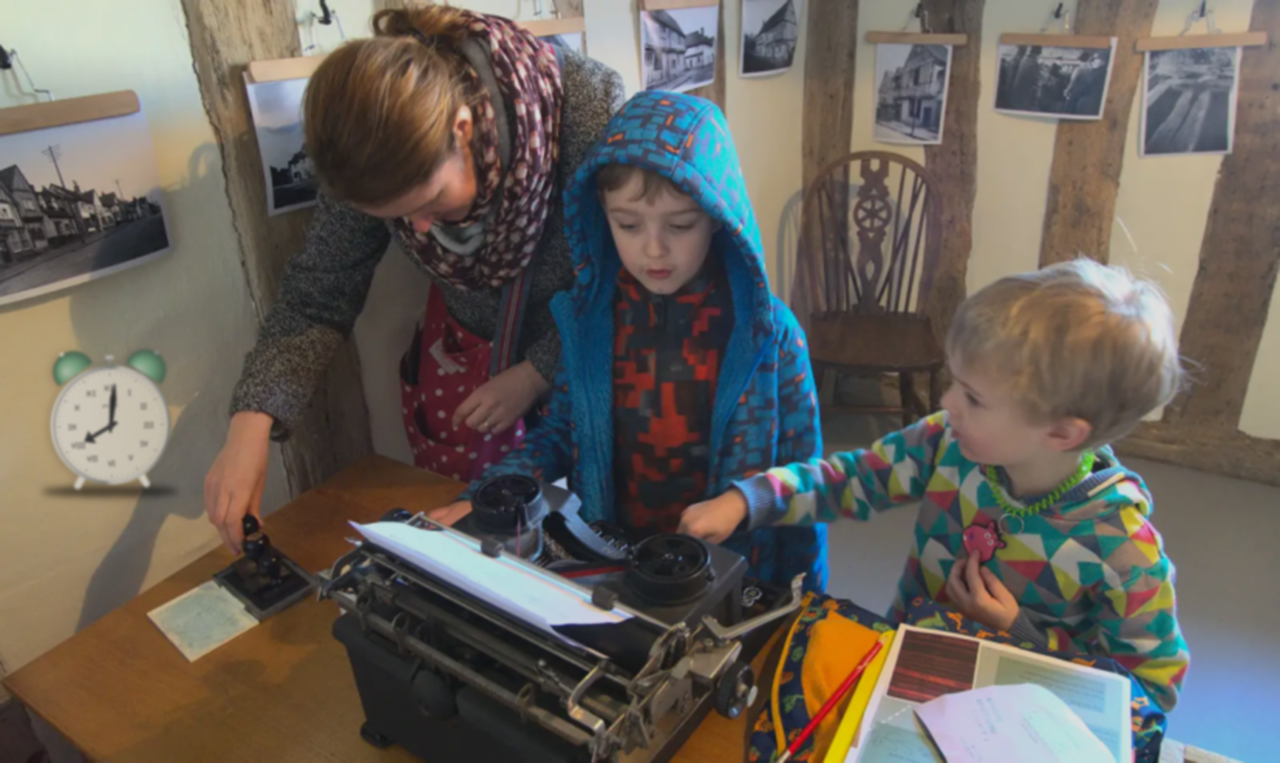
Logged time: 8 h 01 min
